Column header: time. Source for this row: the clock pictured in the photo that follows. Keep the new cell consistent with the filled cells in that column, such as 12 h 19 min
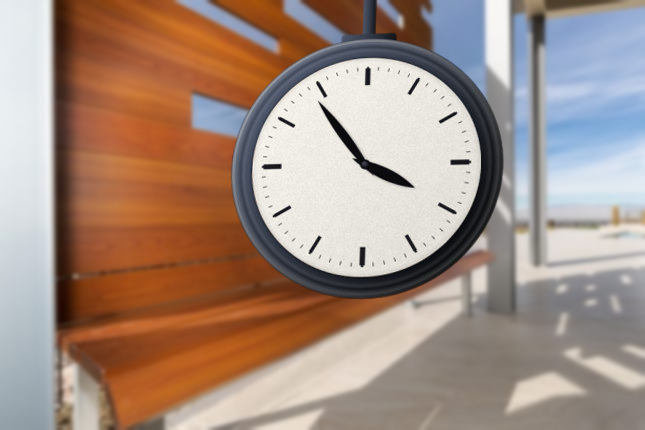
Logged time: 3 h 54 min
